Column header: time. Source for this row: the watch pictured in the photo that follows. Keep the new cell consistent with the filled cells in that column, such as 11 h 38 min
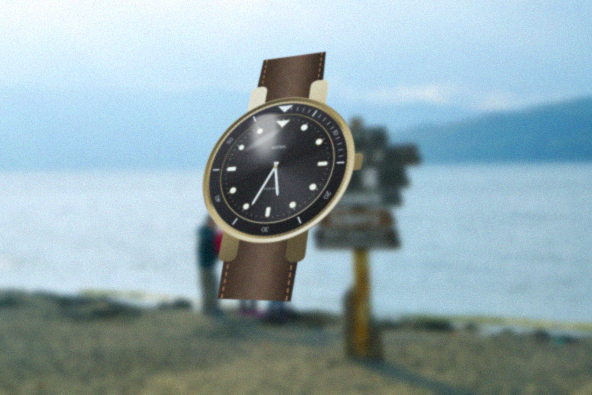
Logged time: 5 h 34 min
